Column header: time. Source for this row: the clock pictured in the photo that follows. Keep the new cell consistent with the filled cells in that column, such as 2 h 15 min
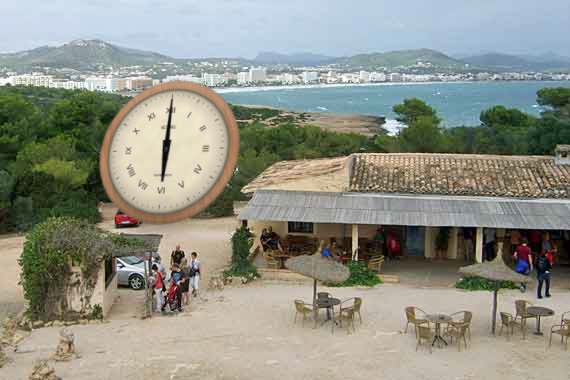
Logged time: 6 h 00 min
